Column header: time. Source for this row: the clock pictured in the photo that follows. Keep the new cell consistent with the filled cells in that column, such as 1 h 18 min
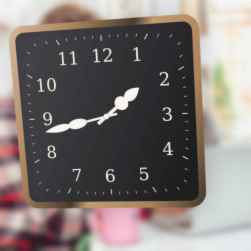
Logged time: 1 h 43 min
